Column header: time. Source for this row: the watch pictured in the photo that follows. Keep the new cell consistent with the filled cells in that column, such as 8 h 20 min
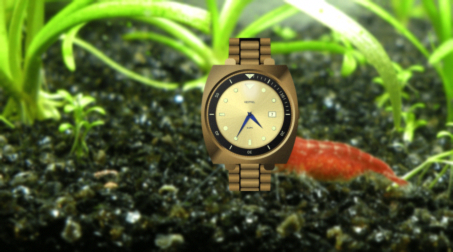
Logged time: 4 h 35 min
